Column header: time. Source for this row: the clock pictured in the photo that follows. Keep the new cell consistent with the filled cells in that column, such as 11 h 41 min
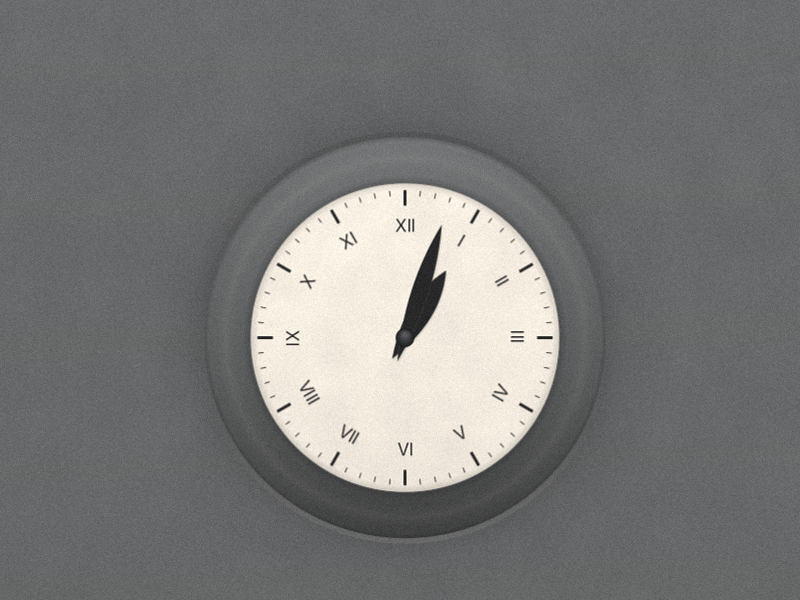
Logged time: 1 h 03 min
